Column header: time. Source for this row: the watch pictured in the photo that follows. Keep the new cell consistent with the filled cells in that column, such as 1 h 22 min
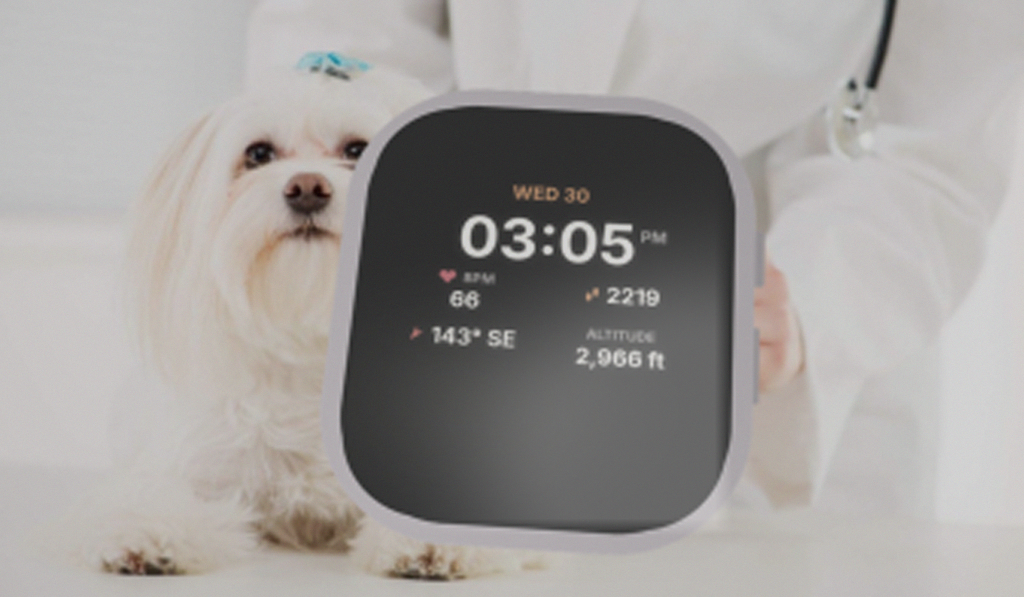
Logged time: 3 h 05 min
